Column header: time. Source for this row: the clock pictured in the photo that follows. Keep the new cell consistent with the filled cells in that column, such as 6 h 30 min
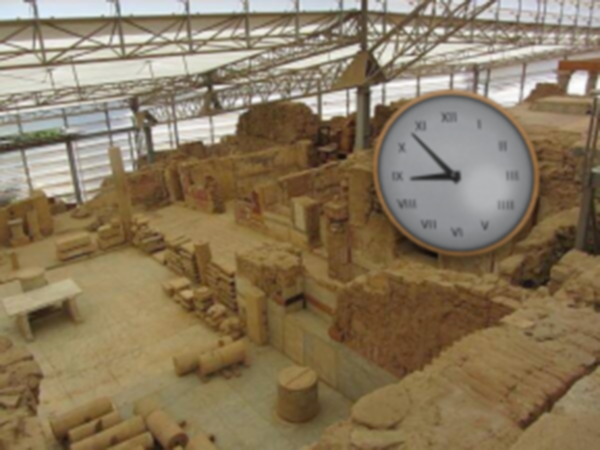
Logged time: 8 h 53 min
